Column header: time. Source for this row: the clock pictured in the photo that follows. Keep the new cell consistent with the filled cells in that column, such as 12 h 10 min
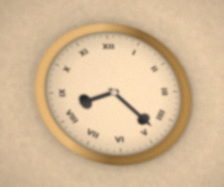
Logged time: 8 h 23 min
